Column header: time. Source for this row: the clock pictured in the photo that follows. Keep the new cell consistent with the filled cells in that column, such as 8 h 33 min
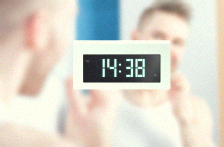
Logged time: 14 h 38 min
